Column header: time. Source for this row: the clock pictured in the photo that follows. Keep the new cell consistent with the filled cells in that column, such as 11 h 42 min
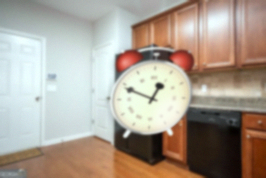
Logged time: 12 h 49 min
